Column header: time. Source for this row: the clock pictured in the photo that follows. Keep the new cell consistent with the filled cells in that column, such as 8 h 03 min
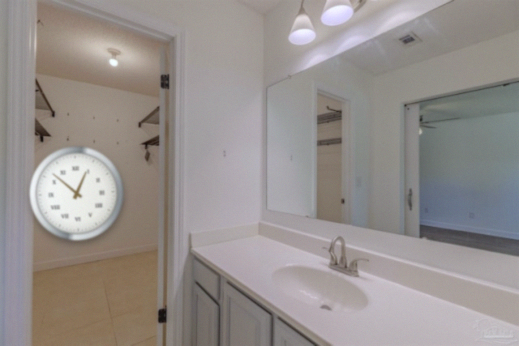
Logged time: 12 h 52 min
